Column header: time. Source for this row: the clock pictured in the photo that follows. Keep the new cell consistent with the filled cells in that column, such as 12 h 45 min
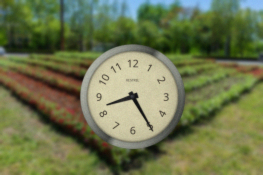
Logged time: 8 h 25 min
